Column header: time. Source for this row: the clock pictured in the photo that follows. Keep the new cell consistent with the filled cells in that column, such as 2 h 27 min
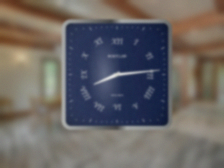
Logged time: 8 h 14 min
